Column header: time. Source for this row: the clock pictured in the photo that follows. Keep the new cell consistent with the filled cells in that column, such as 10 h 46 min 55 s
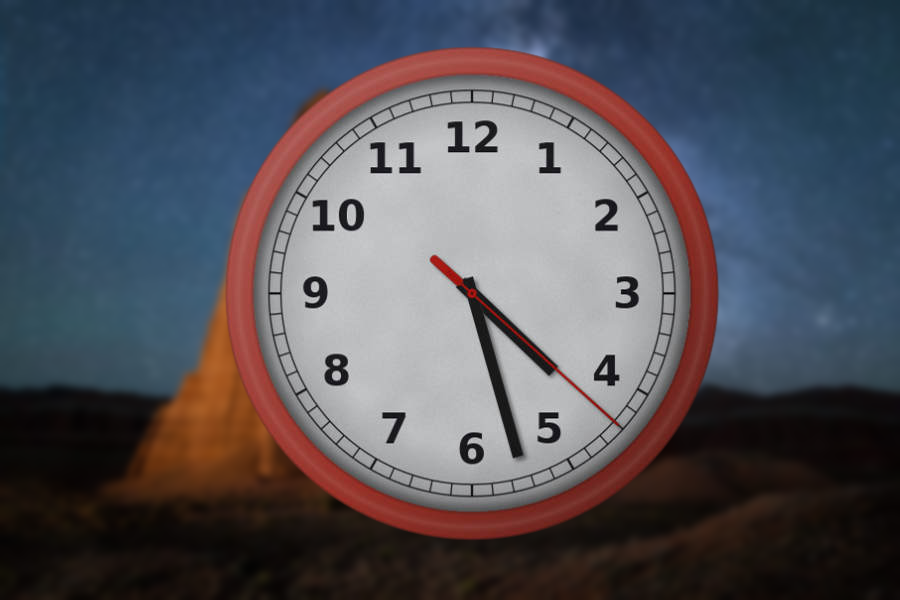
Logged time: 4 h 27 min 22 s
